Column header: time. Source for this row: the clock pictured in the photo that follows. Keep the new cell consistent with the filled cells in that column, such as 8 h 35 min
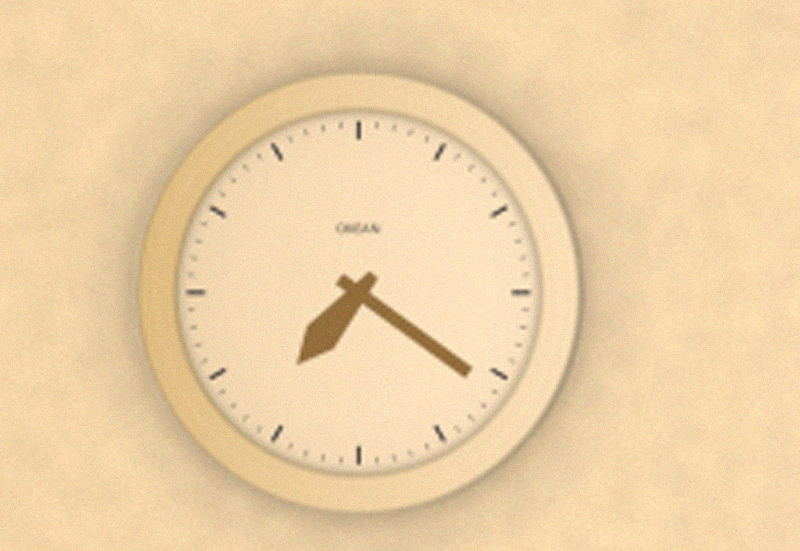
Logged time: 7 h 21 min
